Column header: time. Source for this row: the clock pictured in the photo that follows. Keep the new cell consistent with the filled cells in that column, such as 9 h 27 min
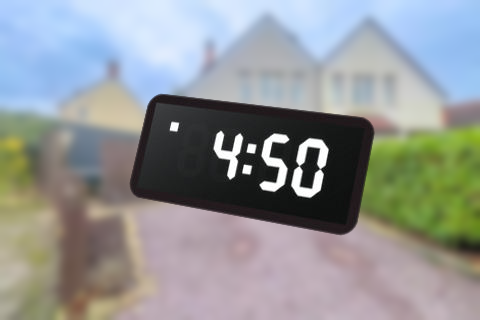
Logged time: 4 h 50 min
